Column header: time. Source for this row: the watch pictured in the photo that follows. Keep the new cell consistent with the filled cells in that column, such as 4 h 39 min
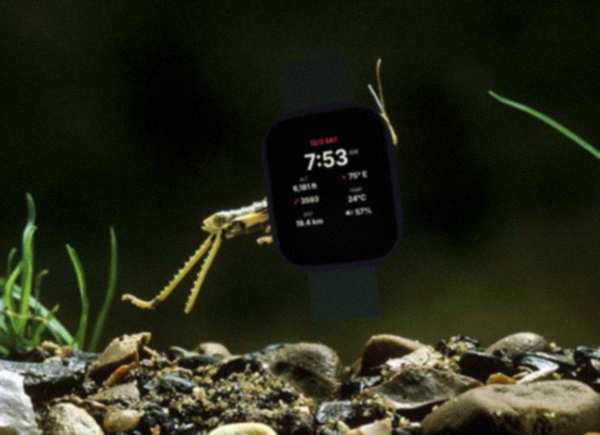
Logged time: 7 h 53 min
